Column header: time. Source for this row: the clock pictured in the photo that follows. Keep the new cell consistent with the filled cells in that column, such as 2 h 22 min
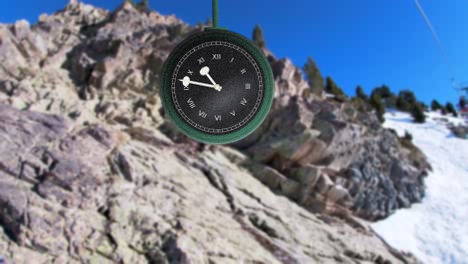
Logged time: 10 h 47 min
